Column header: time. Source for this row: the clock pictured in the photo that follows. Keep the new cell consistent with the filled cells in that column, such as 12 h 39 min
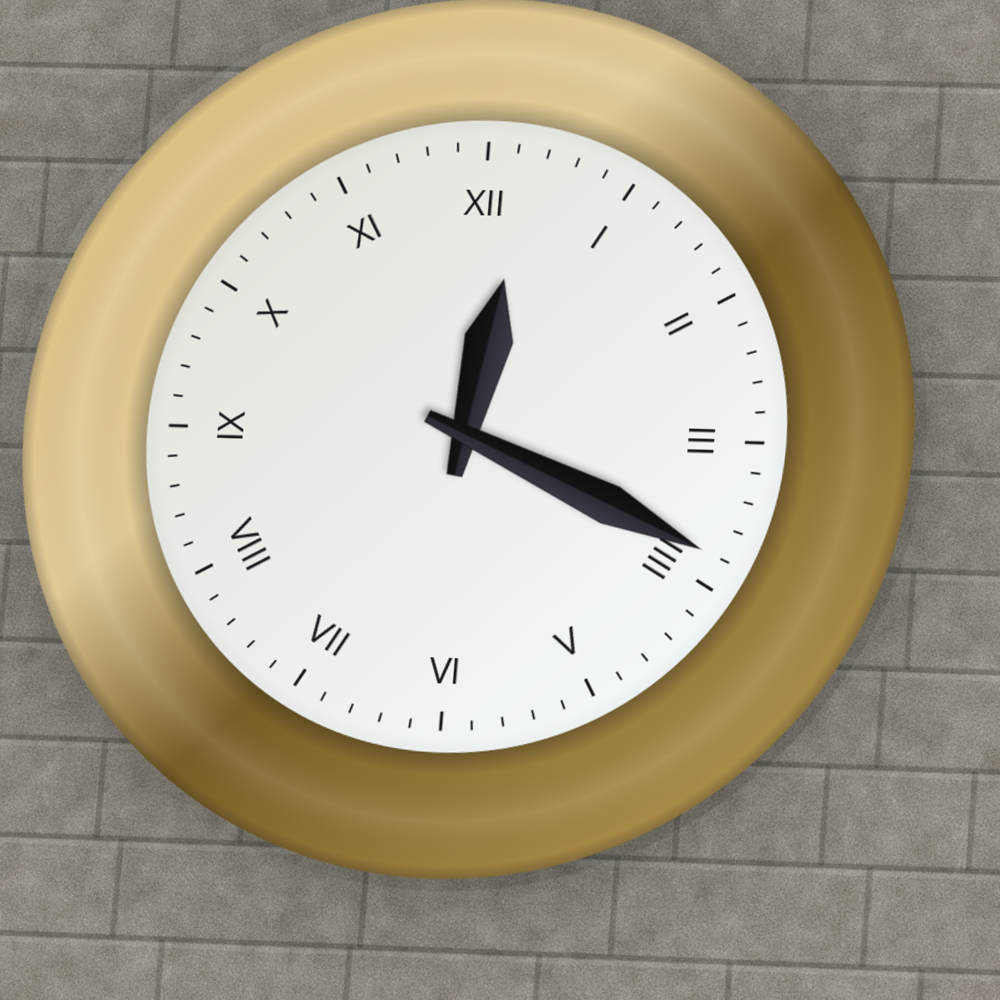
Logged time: 12 h 19 min
